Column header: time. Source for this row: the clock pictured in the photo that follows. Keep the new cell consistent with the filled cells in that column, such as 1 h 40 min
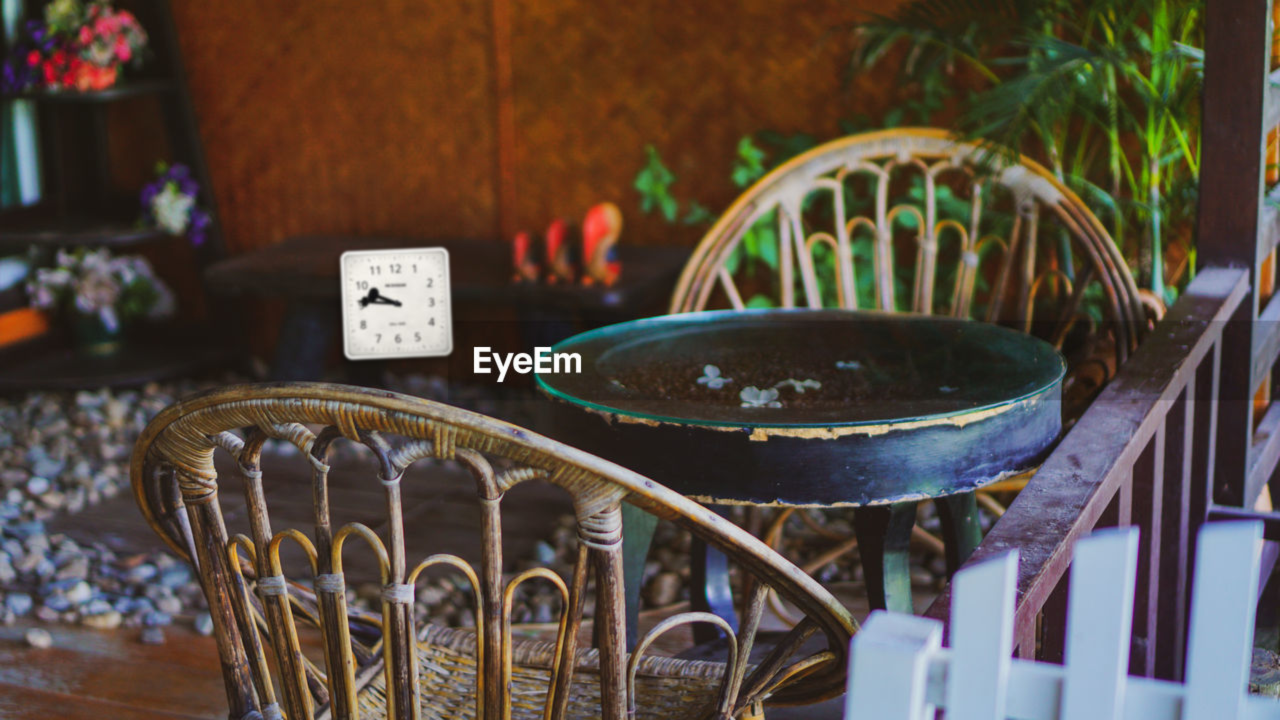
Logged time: 9 h 46 min
